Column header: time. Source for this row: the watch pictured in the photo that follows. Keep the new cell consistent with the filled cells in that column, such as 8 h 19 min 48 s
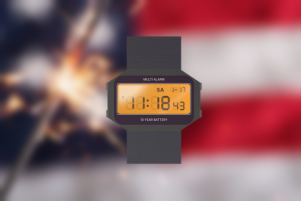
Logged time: 11 h 18 min 43 s
